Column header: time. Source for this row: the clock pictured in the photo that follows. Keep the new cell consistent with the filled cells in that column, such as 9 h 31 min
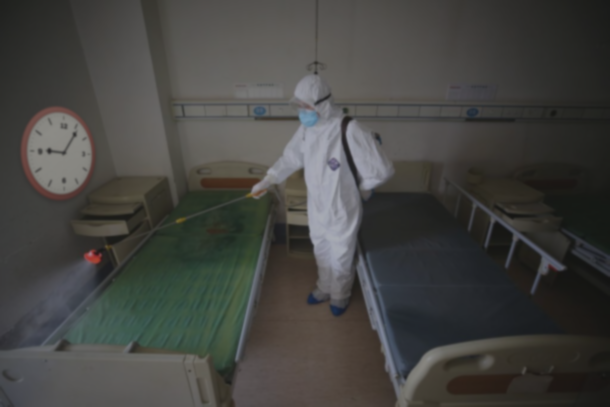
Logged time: 9 h 06 min
